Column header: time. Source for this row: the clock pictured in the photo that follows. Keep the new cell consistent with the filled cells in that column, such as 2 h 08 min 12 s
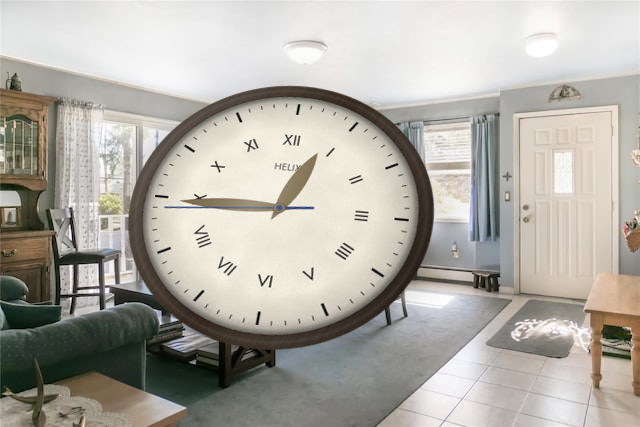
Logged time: 12 h 44 min 44 s
